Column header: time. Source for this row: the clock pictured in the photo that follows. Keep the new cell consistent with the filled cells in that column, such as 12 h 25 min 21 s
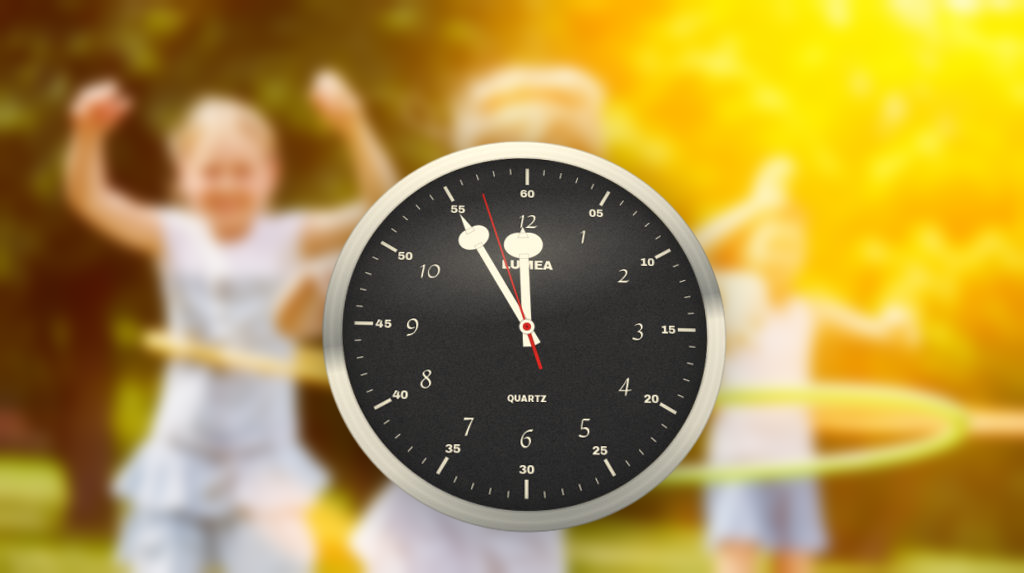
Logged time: 11 h 54 min 57 s
